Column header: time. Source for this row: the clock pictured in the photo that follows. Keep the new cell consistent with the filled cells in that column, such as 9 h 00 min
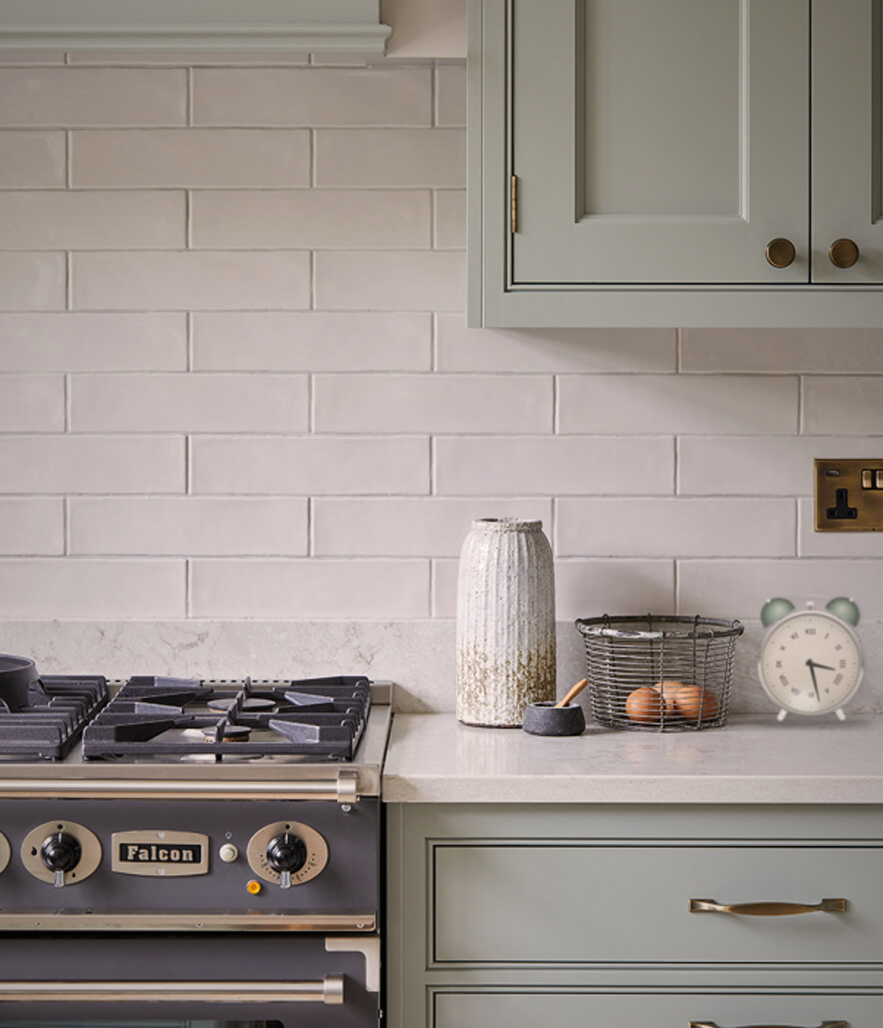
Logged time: 3 h 28 min
